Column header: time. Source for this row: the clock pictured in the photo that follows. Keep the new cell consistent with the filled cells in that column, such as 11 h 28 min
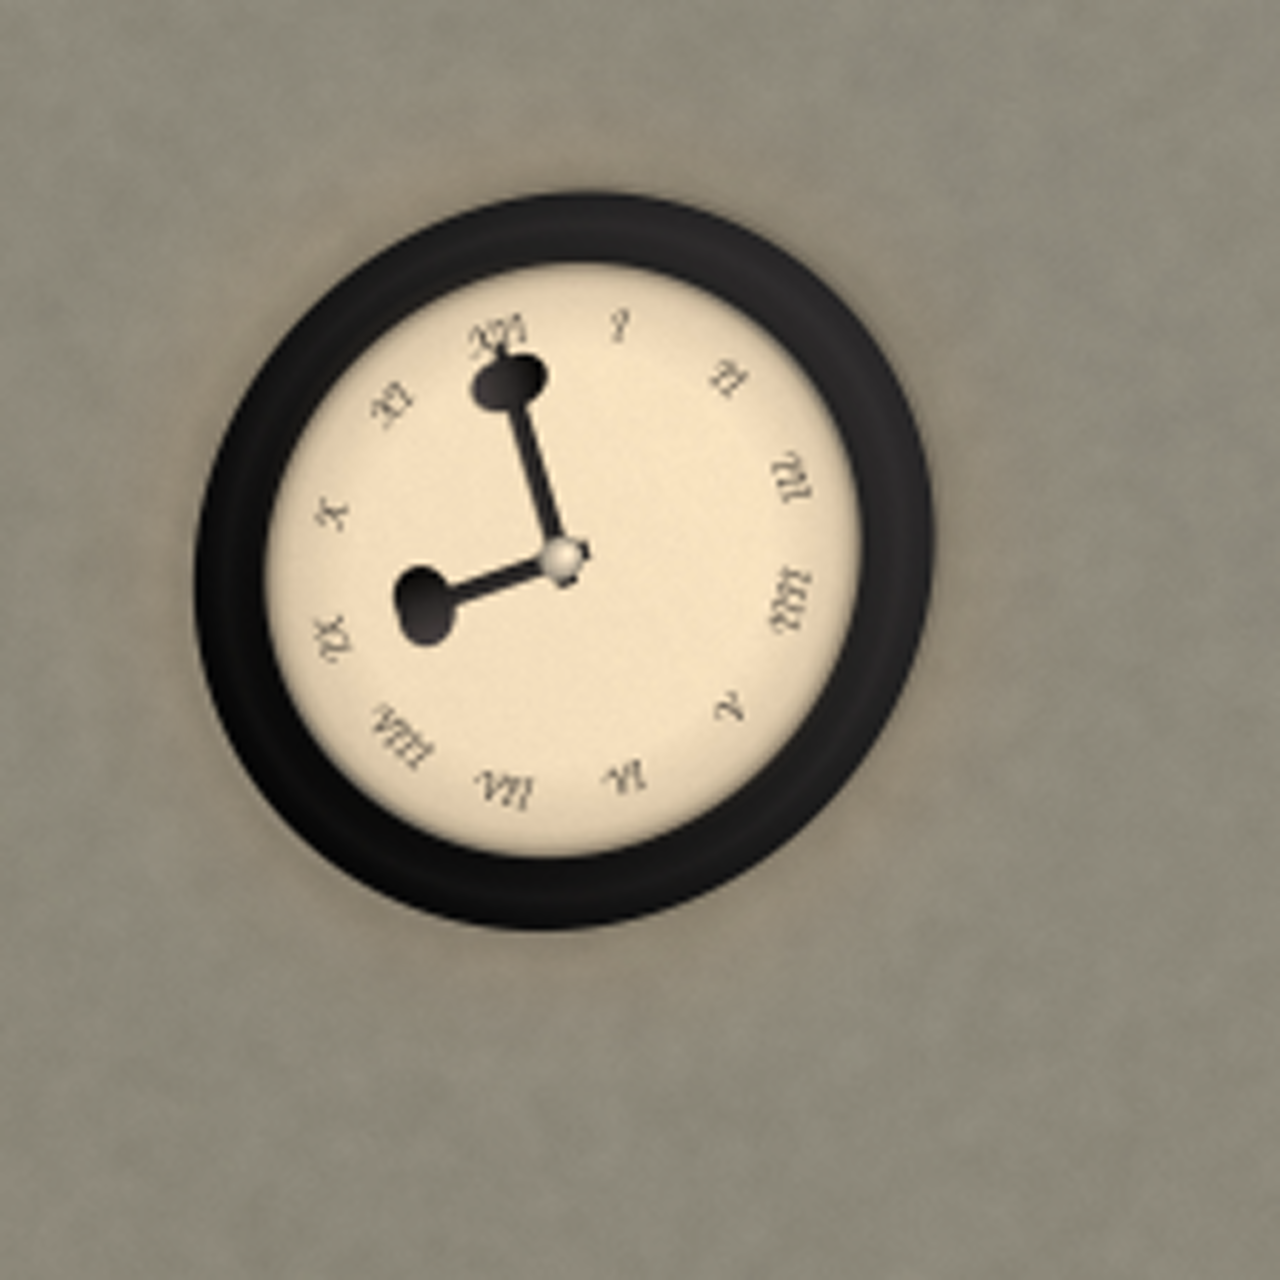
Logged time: 9 h 00 min
